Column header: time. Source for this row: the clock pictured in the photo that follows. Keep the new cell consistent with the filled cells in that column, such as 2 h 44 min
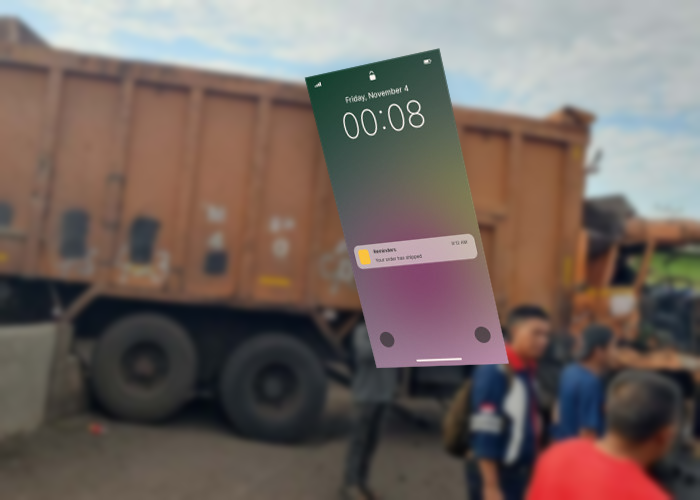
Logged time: 0 h 08 min
